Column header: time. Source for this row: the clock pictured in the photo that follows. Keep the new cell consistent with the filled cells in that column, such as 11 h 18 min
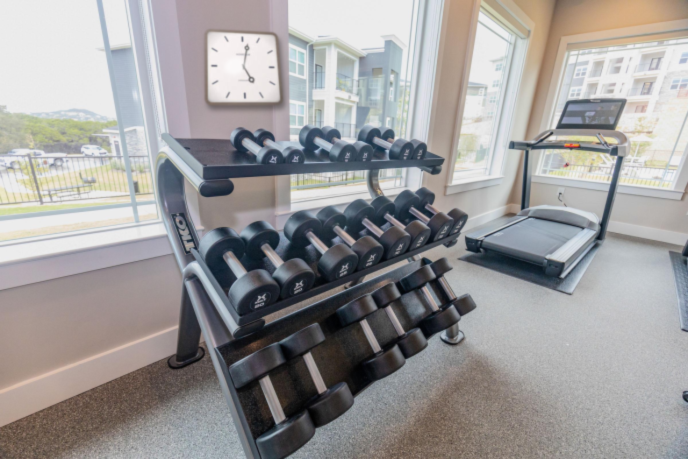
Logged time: 5 h 02 min
